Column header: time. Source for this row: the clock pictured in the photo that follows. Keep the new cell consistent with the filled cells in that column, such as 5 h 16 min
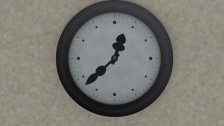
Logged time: 12 h 38 min
